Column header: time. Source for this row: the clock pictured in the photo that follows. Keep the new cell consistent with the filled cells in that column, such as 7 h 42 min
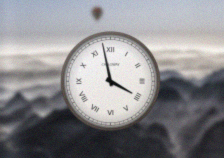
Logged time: 3 h 58 min
